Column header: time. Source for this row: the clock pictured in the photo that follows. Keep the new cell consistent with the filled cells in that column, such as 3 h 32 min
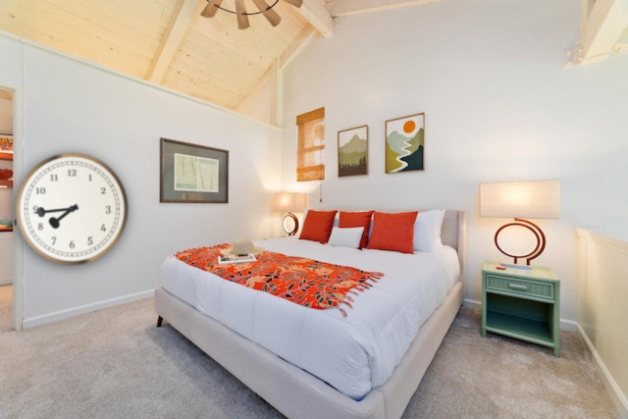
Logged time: 7 h 44 min
